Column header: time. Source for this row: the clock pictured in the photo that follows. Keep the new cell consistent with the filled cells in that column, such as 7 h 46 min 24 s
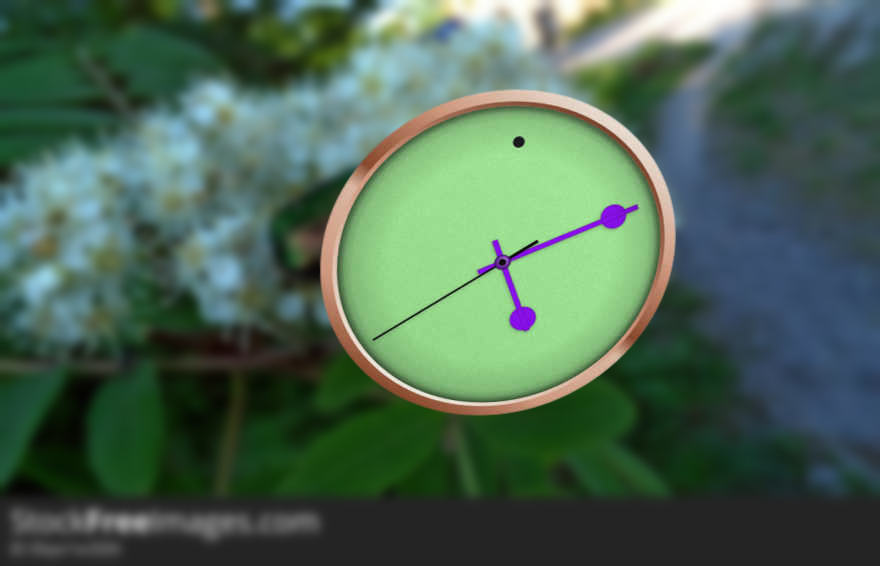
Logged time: 5 h 10 min 39 s
